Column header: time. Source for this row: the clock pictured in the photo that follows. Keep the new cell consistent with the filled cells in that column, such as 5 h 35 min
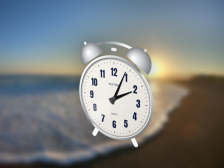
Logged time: 2 h 04 min
